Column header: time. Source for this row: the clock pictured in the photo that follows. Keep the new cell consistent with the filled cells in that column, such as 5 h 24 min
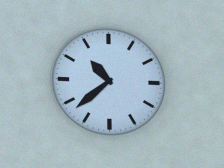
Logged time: 10 h 38 min
